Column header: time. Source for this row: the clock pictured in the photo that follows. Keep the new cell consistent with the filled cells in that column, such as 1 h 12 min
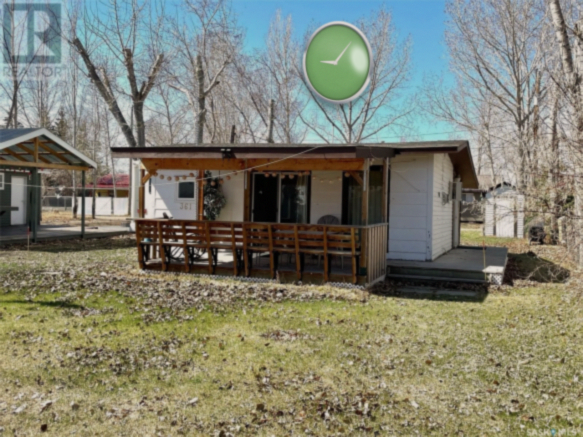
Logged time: 9 h 07 min
